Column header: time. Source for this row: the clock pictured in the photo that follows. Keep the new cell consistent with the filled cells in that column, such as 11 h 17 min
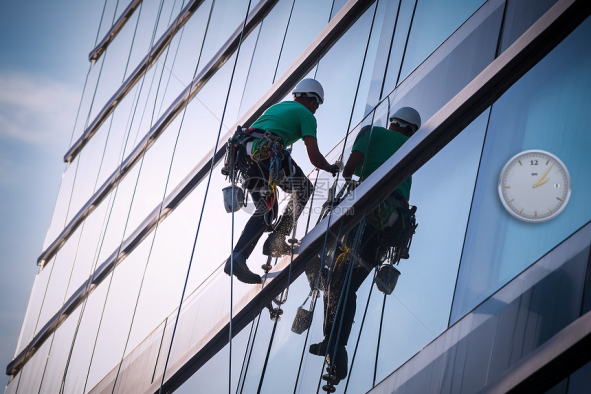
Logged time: 2 h 07 min
